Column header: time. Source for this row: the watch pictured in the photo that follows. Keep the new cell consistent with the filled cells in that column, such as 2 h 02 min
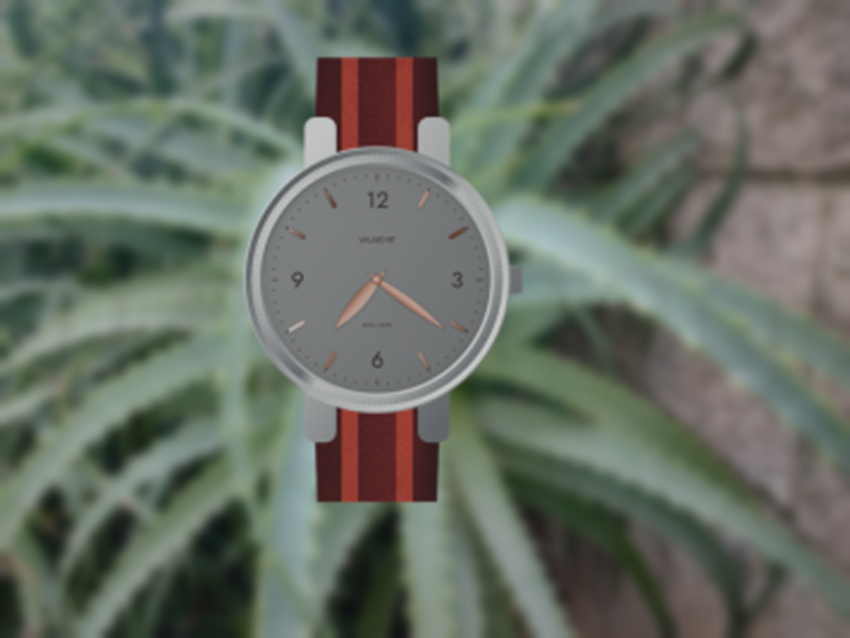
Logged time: 7 h 21 min
